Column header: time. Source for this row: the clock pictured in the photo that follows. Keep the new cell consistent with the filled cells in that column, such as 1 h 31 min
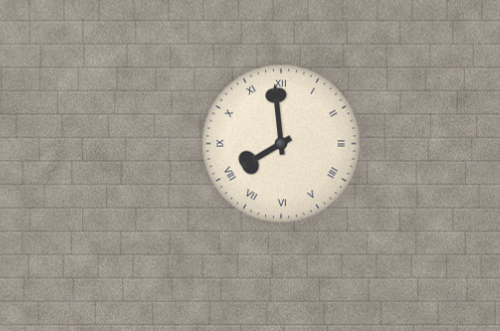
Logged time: 7 h 59 min
